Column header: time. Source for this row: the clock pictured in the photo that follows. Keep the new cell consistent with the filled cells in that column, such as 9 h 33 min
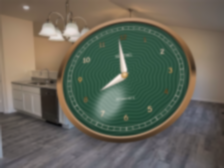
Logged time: 7 h 59 min
